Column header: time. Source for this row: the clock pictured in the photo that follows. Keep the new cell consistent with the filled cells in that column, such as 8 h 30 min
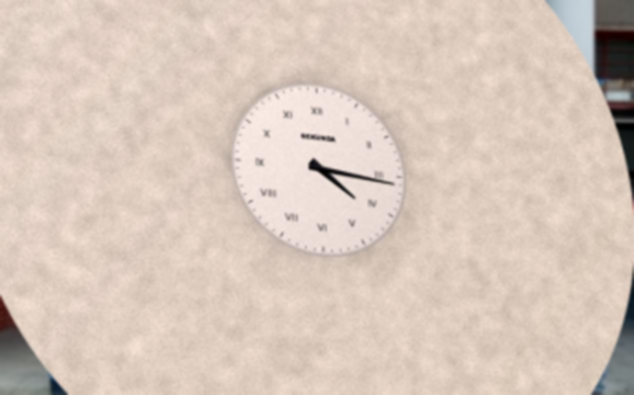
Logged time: 4 h 16 min
